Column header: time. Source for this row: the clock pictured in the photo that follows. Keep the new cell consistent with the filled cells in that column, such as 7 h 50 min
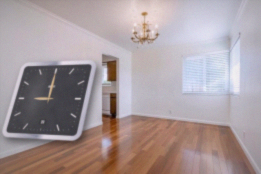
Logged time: 9 h 00 min
